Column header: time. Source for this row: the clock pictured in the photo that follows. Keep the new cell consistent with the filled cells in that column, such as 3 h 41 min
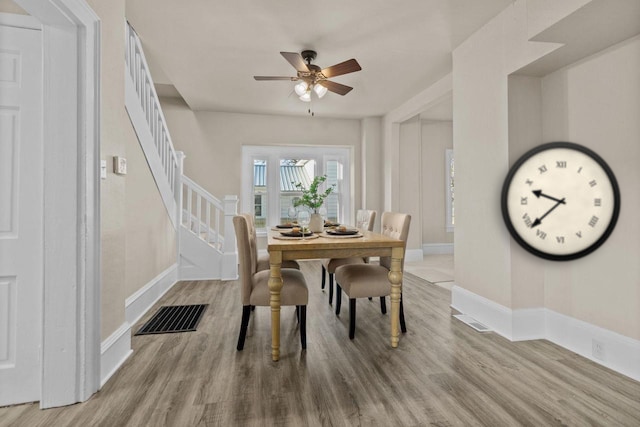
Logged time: 9 h 38 min
